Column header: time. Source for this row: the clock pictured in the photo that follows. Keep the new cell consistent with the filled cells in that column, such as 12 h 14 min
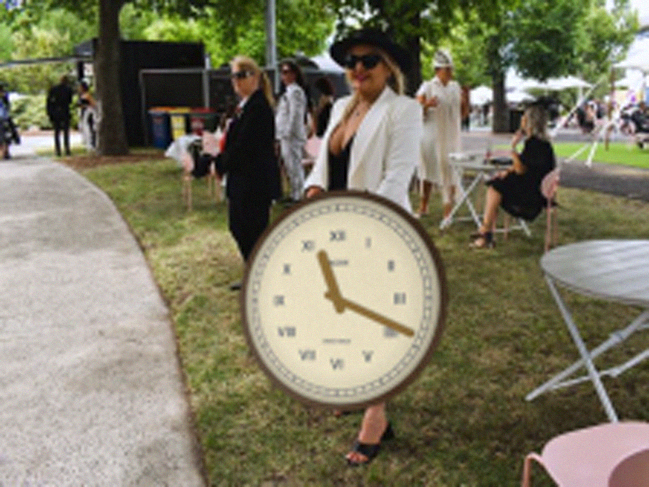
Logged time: 11 h 19 min
